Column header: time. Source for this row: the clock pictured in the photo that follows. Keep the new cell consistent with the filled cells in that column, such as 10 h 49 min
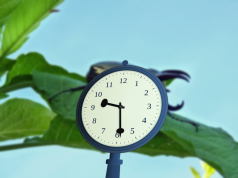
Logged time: 9 h 29 min
